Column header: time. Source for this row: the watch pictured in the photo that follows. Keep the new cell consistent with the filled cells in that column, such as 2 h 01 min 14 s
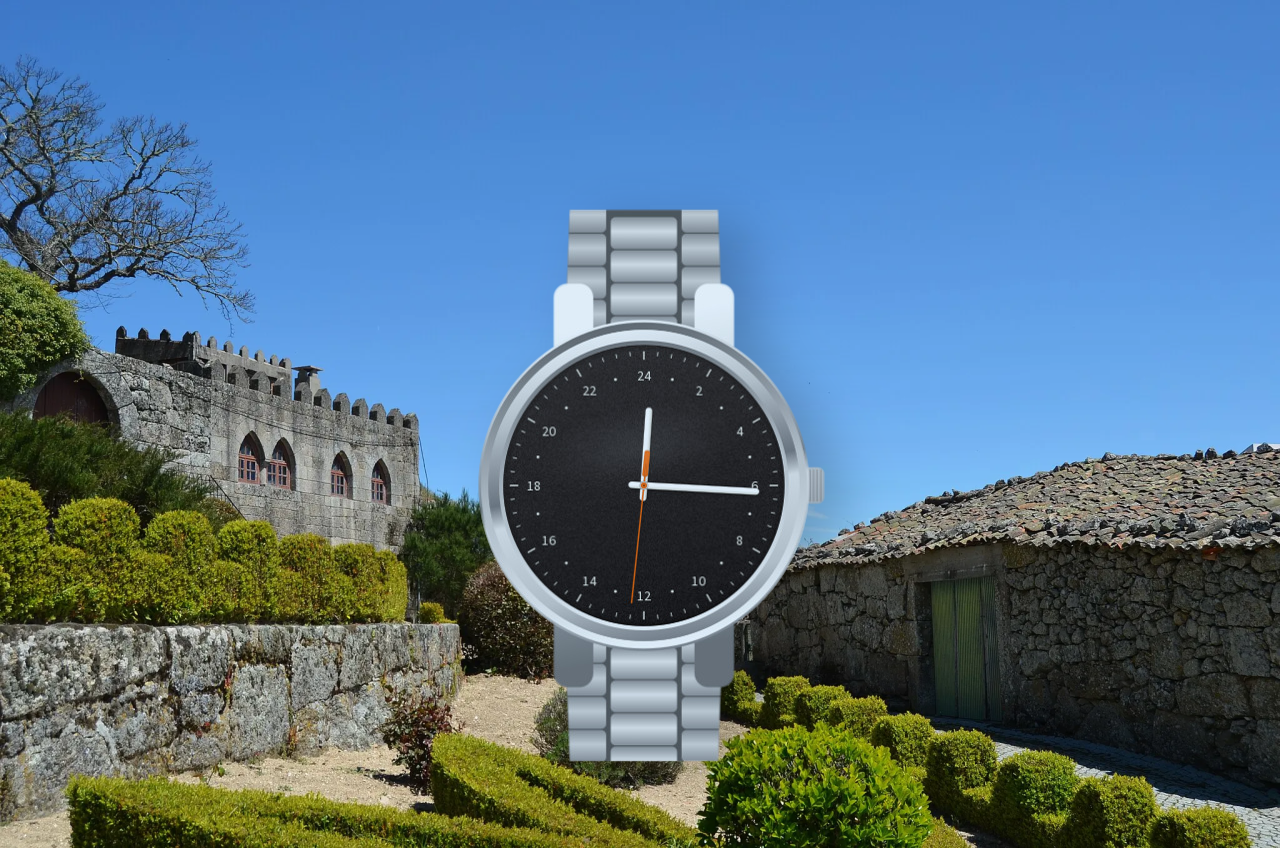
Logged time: 0 h 15 min 31 s
